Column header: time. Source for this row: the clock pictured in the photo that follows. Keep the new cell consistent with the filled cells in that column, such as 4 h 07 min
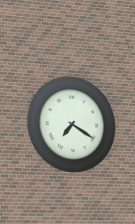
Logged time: 7 h 20 min
